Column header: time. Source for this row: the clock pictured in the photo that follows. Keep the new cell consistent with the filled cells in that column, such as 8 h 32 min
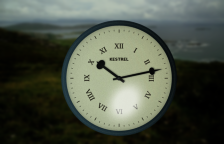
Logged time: 10 h 13 min
